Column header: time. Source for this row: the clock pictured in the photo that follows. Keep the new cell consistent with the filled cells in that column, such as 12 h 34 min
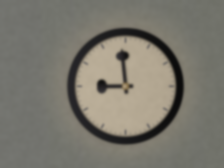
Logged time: 8 h 59 min
